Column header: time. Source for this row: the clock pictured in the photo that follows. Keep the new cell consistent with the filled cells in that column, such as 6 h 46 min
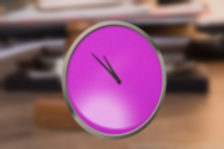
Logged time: 10 h 52 min
